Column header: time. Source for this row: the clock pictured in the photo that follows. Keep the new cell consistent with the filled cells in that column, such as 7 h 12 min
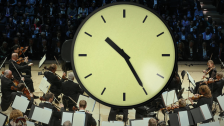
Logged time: 10 h 25 min
